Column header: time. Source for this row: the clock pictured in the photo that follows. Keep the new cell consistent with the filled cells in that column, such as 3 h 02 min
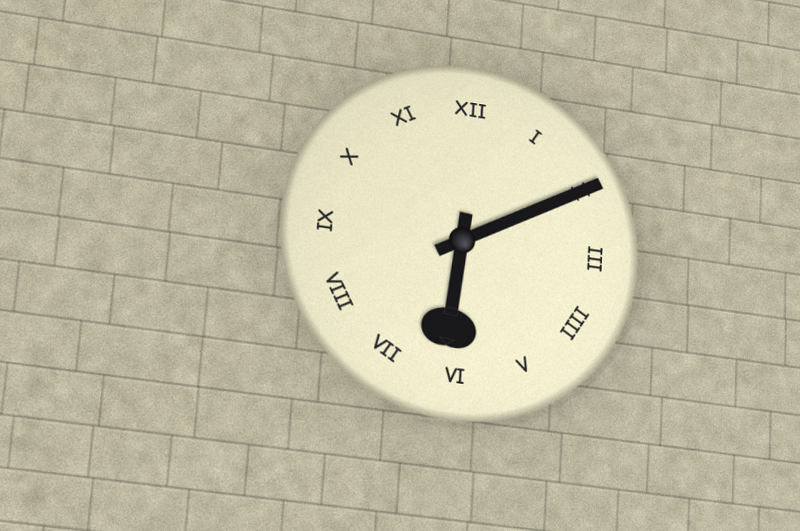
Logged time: 6 h 10 min
